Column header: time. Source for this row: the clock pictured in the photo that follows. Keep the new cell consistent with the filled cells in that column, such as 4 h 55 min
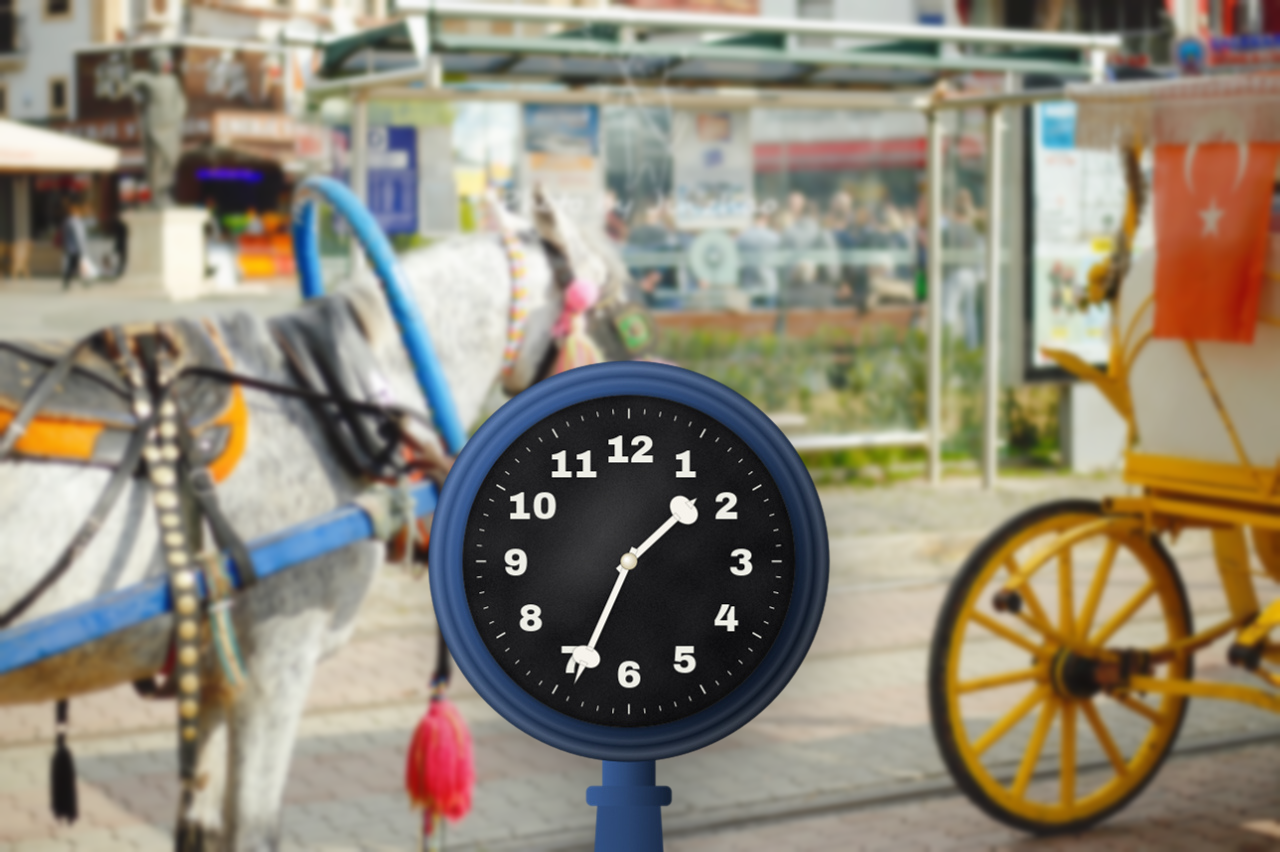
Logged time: 1 h 34 min
